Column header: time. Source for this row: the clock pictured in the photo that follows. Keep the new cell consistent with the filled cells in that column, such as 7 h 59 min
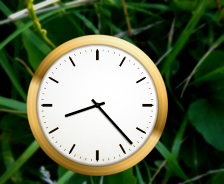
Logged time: 8 h 23 min
